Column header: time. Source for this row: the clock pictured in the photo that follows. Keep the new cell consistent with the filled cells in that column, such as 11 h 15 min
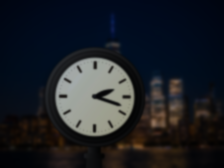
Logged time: 2 h 18 min
